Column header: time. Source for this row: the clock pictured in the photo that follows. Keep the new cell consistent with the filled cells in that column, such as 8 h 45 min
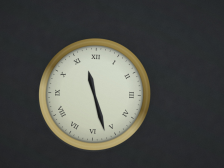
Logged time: 11 h 27 min
